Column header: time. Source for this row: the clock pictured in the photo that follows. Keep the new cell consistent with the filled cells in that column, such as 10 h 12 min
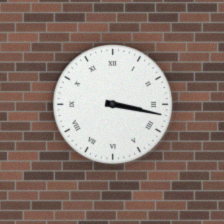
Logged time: 3 h 17 min
